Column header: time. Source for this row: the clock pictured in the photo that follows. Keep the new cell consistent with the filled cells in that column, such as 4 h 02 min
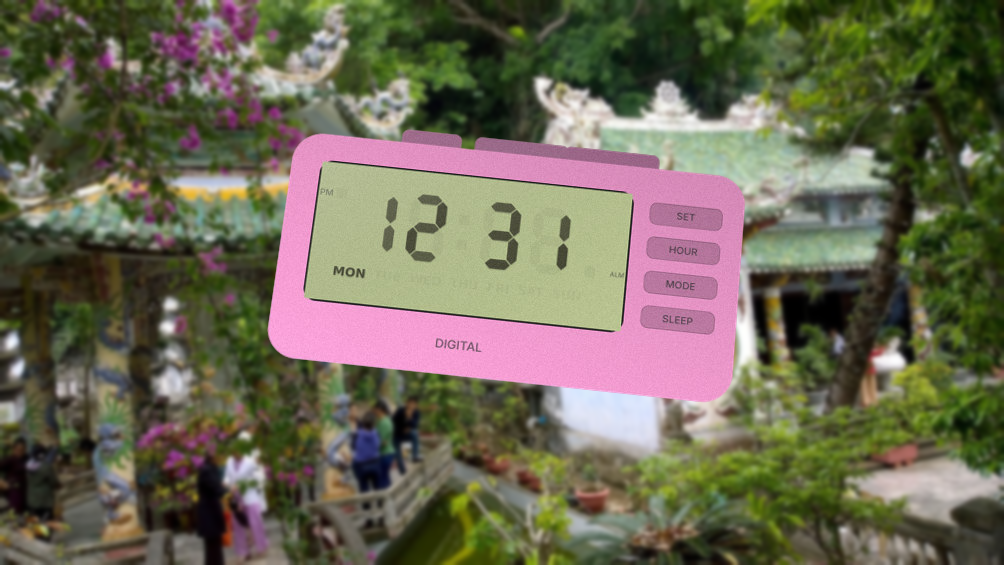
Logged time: 12 h 31 min
